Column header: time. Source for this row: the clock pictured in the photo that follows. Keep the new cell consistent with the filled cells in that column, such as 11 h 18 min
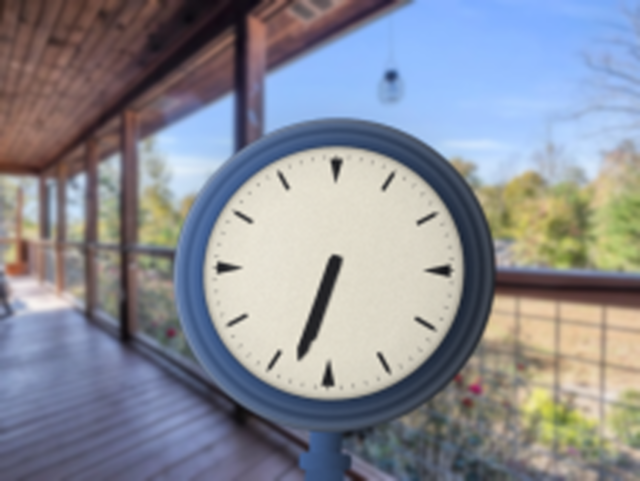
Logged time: 6 h 33 min
